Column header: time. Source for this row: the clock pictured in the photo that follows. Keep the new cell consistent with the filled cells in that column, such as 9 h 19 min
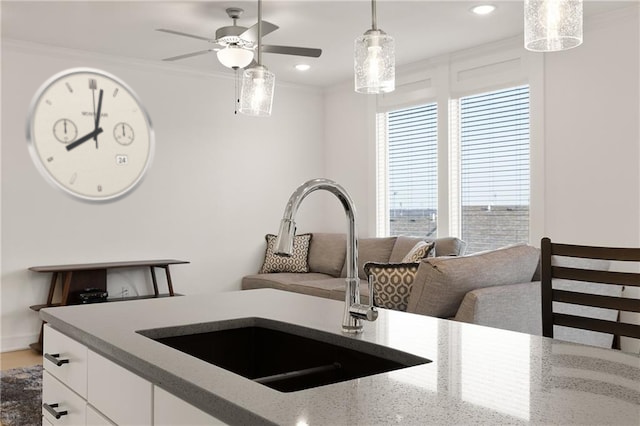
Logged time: 8 h 02 min
